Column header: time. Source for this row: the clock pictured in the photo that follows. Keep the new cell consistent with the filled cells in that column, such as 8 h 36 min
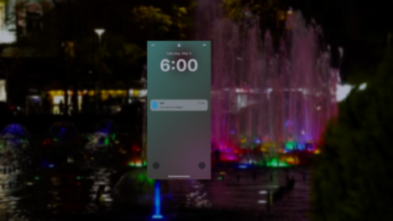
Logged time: 6 h 00 min
